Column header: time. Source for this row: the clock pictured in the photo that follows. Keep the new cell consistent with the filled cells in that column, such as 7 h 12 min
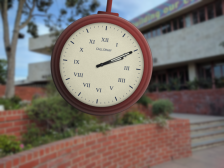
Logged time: 2 h 10 min
